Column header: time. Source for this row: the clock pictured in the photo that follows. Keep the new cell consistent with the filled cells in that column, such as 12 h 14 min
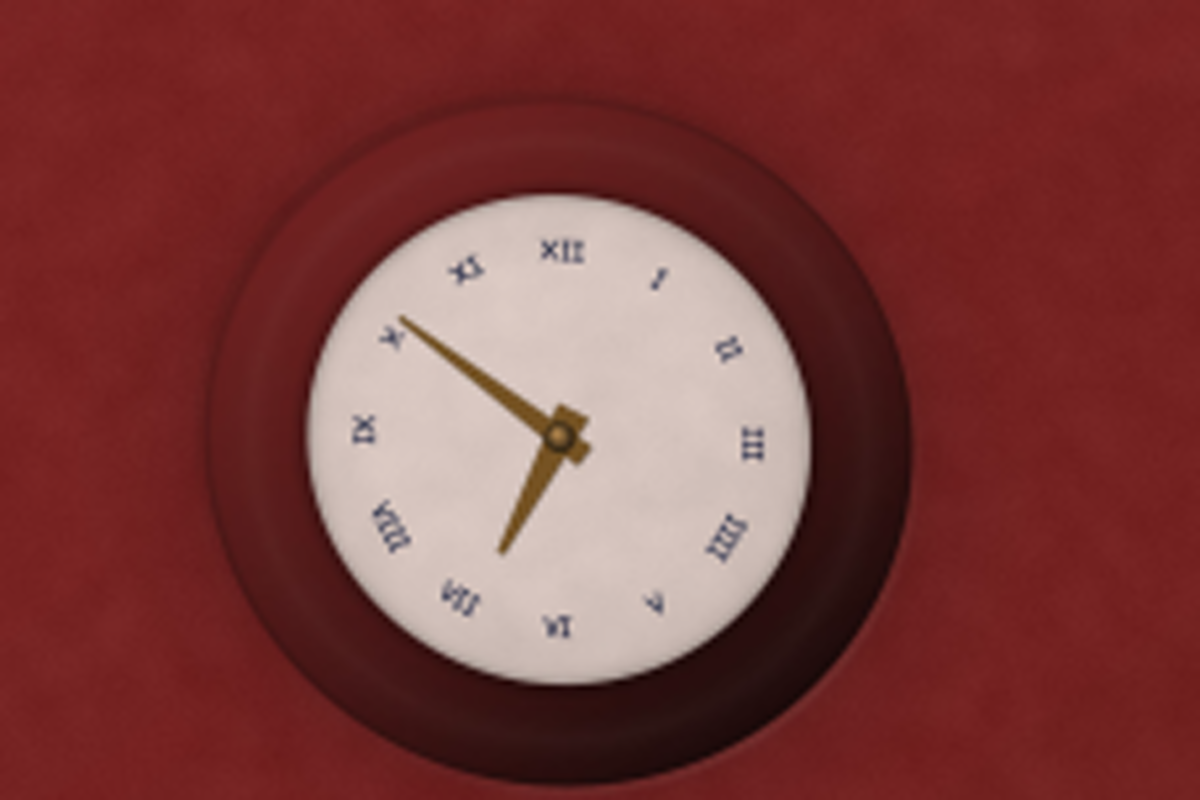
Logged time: 6 h 51 min
